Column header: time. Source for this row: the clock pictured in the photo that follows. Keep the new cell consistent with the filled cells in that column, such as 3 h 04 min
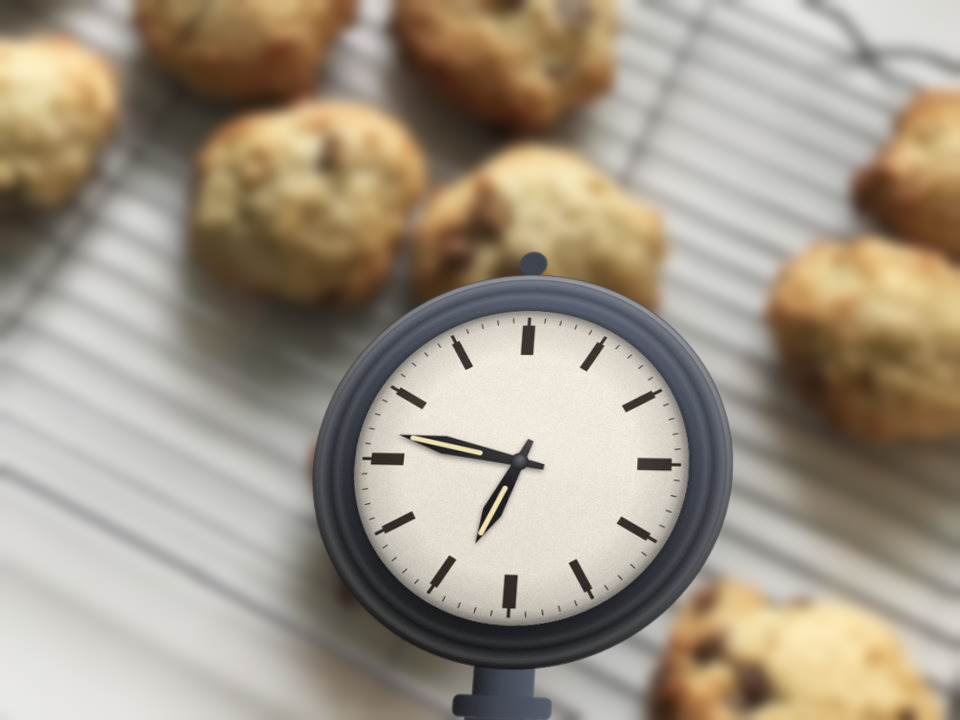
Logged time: 6 h 47 min
